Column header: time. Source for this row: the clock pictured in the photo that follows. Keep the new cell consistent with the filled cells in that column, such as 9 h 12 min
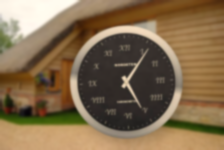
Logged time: 5 h 06 min
